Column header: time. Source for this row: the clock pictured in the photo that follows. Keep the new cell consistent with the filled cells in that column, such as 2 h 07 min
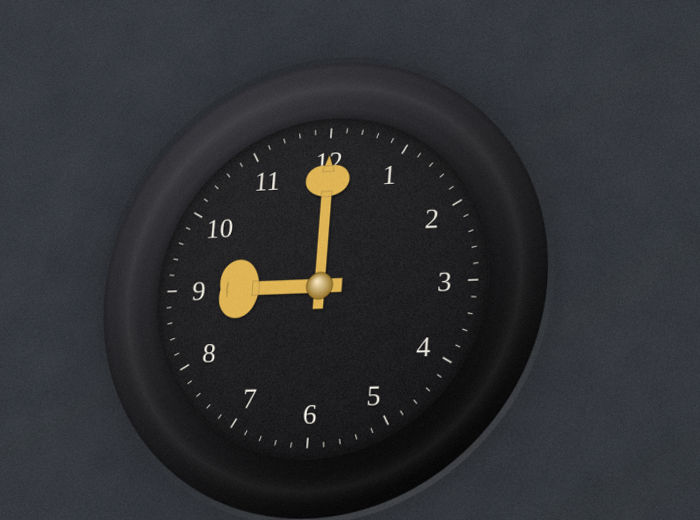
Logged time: 9 h 00 min
